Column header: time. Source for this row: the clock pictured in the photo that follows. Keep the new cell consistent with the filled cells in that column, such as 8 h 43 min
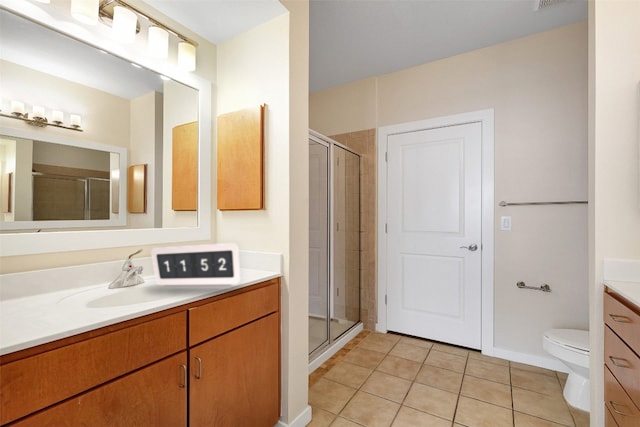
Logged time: 11 h 52 min
